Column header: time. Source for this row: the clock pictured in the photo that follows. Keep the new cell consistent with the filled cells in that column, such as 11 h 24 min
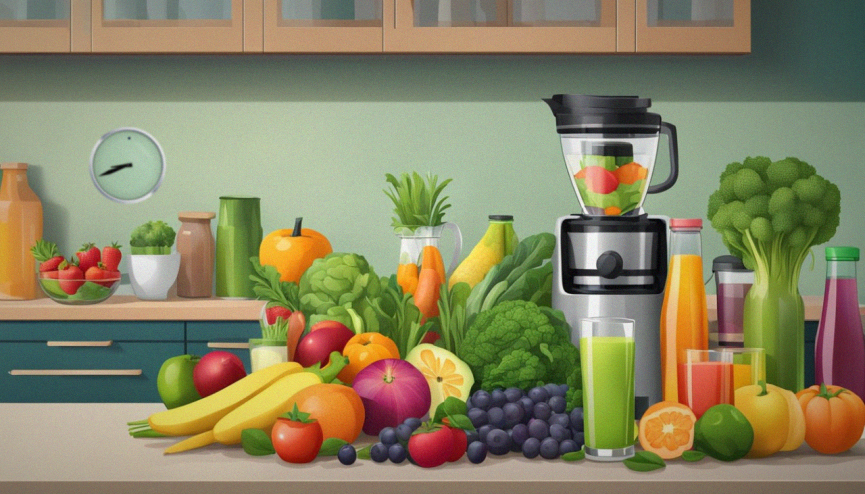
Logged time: 8 h 41 min
